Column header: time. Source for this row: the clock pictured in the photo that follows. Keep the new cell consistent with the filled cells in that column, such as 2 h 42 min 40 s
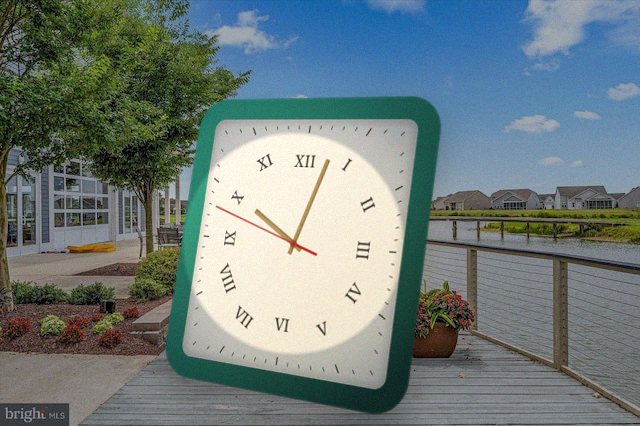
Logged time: 10 h 02 min 48 s
